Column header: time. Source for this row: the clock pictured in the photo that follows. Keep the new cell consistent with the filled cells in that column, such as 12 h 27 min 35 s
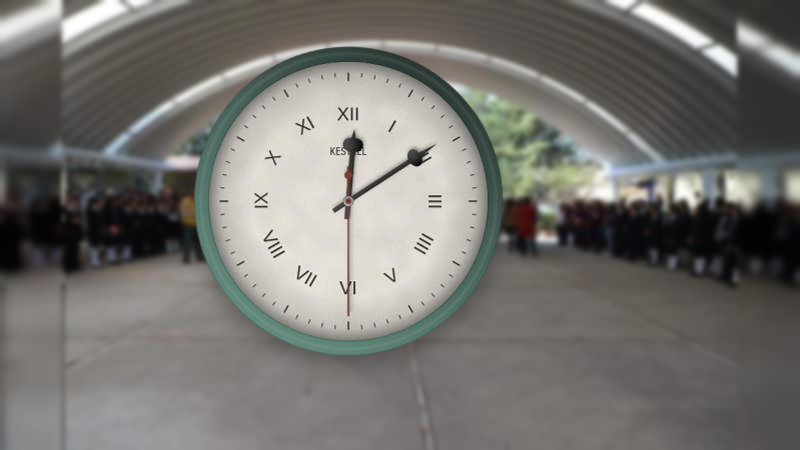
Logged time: 12 h 09 min 30 s
